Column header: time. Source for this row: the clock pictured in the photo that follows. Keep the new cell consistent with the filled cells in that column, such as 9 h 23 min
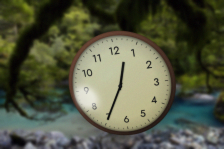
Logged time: 12 h 35 min
